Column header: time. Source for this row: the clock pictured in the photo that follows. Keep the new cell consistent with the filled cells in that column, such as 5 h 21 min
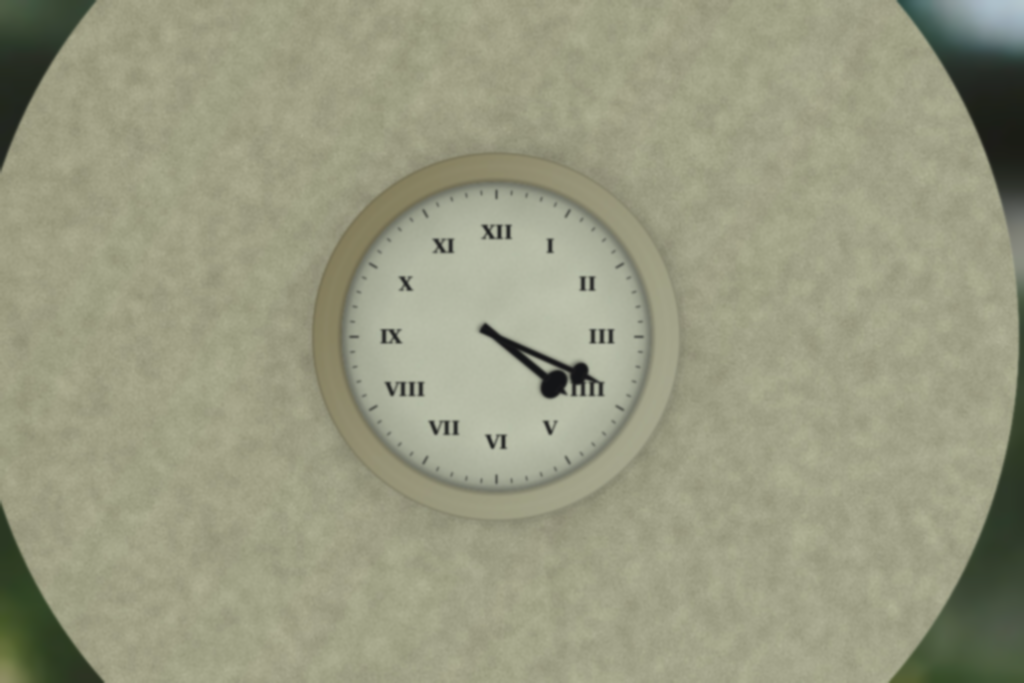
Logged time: 4 h 19 min
